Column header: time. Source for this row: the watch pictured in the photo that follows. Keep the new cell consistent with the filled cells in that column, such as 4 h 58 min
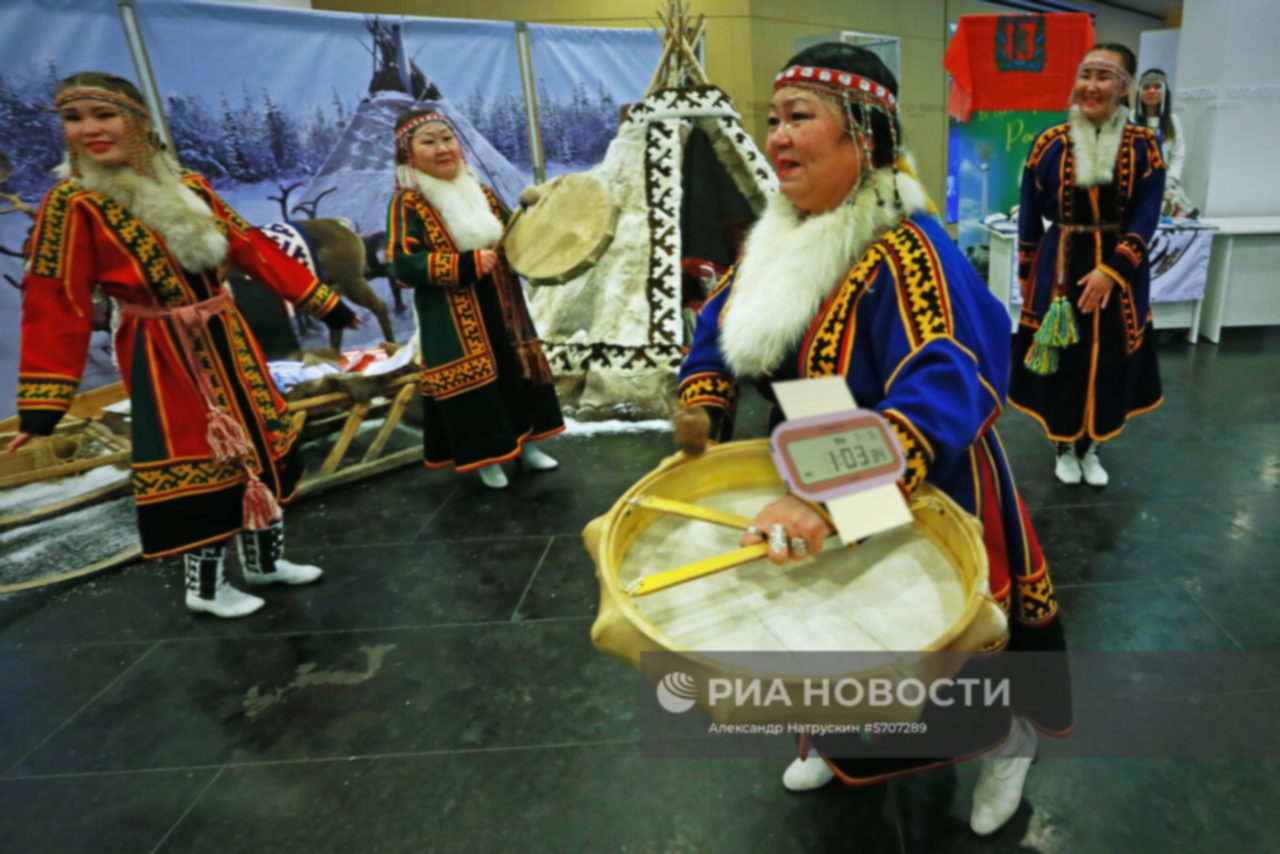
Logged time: 1 h 03 min
